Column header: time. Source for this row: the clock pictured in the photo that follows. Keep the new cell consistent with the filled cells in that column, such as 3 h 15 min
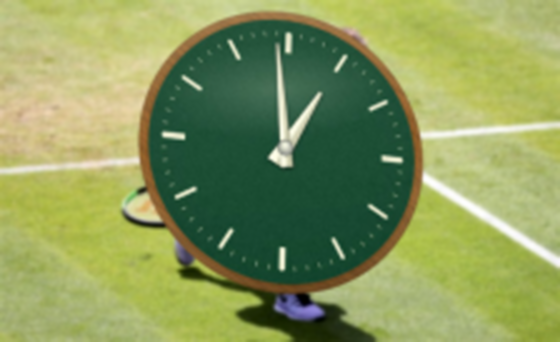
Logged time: 12 h 59 min
